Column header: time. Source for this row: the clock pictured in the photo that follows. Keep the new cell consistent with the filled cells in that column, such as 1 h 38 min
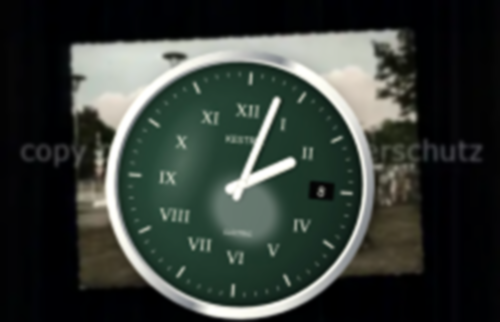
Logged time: 2 h 03 min
